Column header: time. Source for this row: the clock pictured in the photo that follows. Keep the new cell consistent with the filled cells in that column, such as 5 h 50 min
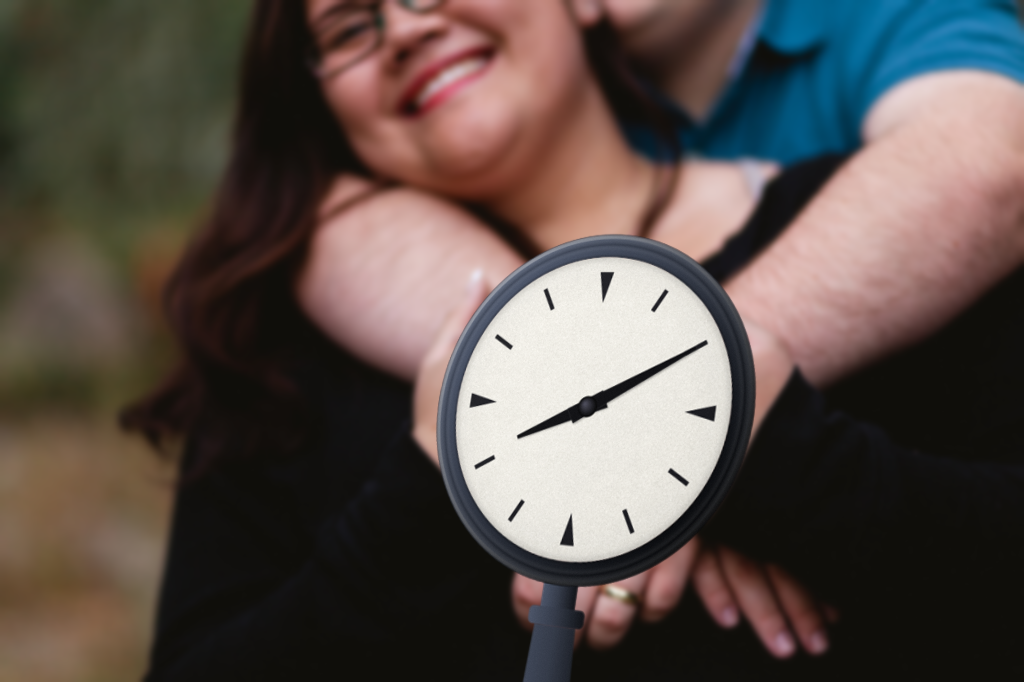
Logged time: 8 h 10 min
